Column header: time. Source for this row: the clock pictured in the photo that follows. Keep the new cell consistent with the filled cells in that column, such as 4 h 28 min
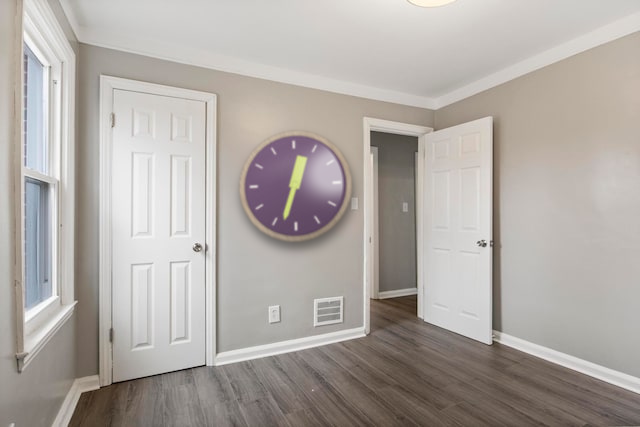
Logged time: 12 h 33 min
